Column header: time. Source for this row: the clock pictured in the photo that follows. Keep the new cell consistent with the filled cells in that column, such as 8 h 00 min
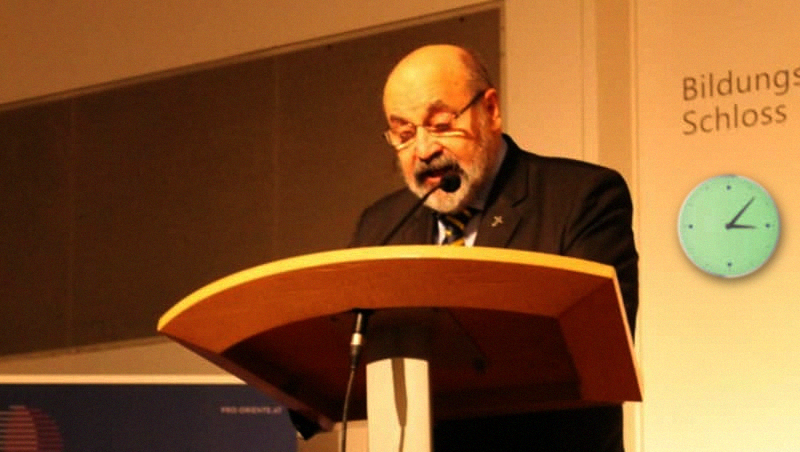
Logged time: 3 h 07 min
